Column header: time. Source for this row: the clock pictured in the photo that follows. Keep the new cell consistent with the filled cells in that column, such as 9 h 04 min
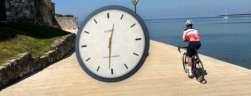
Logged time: 12 h 31 min
